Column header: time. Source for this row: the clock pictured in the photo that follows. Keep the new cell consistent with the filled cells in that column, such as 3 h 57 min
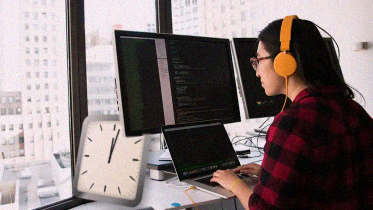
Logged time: 12 h 02 min
